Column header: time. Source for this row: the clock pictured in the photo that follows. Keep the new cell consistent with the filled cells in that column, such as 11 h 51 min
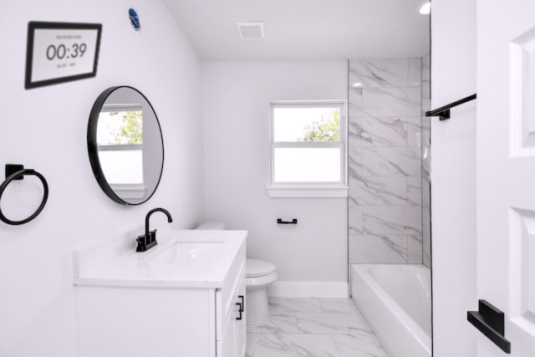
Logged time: 0 h 39 min
